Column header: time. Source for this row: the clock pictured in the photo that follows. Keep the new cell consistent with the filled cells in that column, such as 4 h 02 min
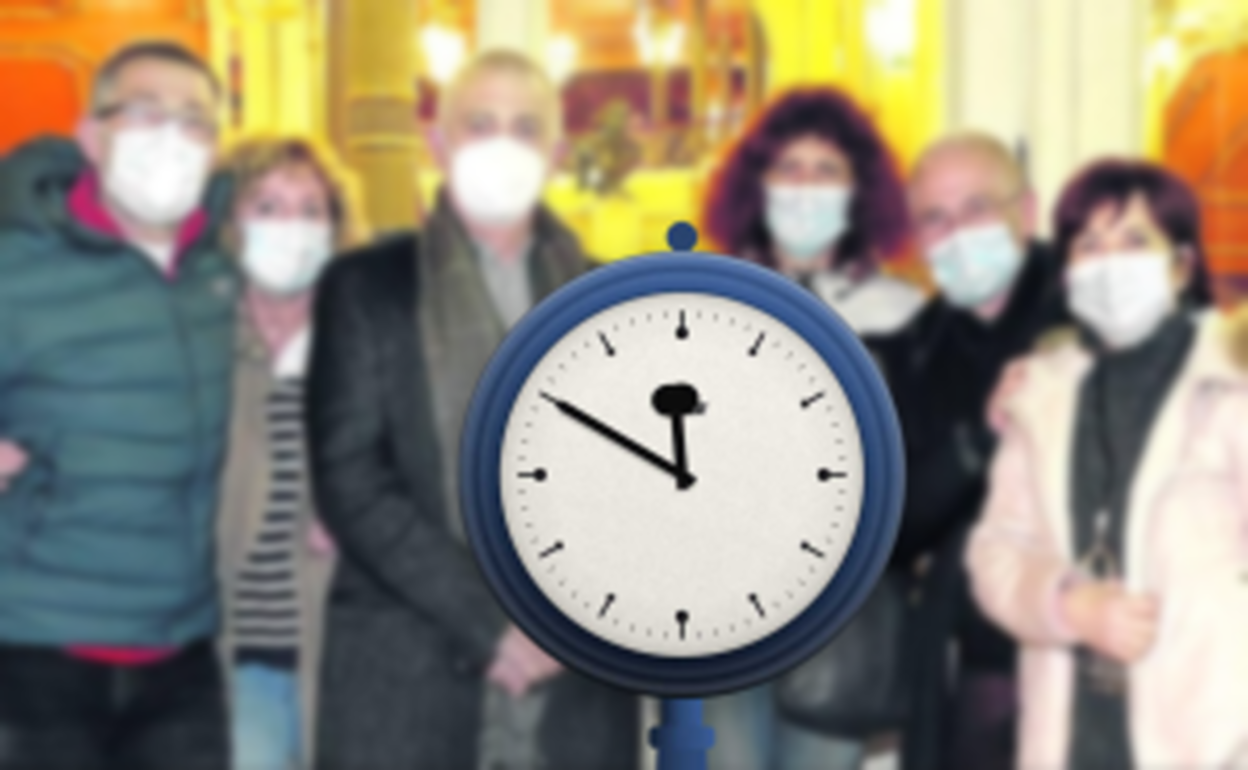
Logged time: 11 h 50 min
